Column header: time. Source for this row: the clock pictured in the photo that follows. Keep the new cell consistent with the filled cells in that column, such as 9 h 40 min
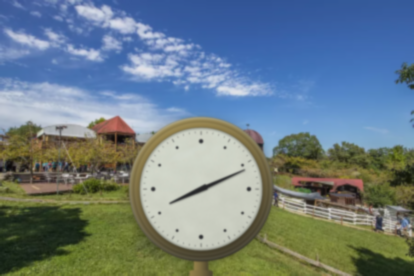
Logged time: 8 h 11 min
